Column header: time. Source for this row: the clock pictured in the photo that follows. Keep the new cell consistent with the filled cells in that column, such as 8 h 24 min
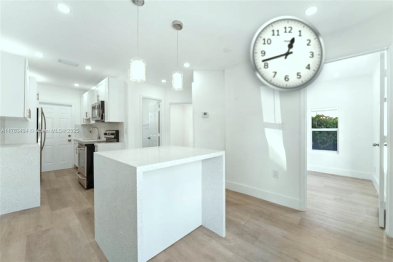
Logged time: 12 h 42 min
